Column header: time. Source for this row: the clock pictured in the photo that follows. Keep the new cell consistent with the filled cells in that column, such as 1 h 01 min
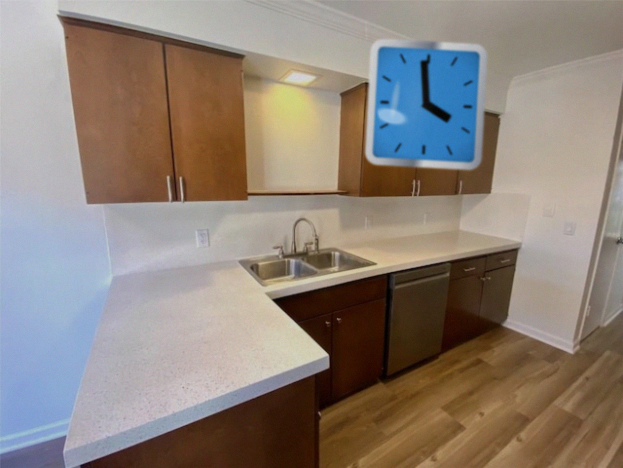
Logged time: 3 h 59 min
